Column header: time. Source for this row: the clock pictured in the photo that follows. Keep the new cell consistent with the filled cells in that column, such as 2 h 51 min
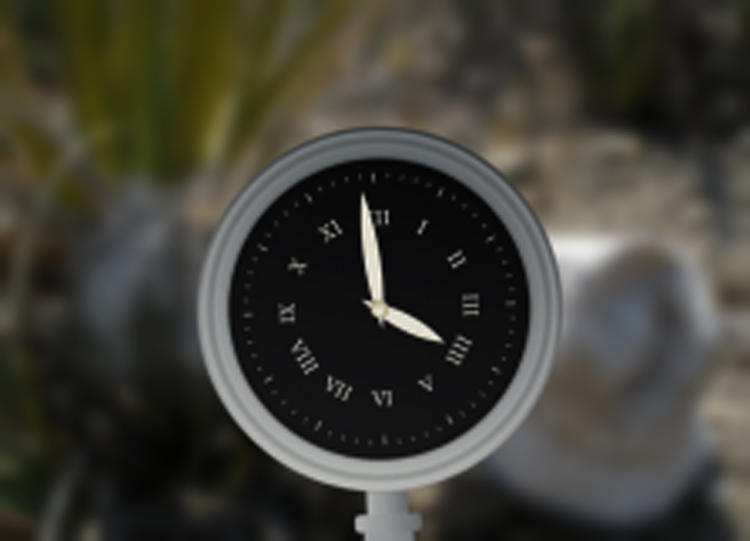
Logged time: 3 h 59 min
